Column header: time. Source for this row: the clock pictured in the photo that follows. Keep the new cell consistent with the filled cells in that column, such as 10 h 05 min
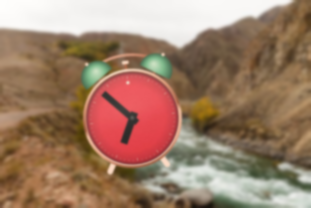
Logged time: 6 h 53 min
